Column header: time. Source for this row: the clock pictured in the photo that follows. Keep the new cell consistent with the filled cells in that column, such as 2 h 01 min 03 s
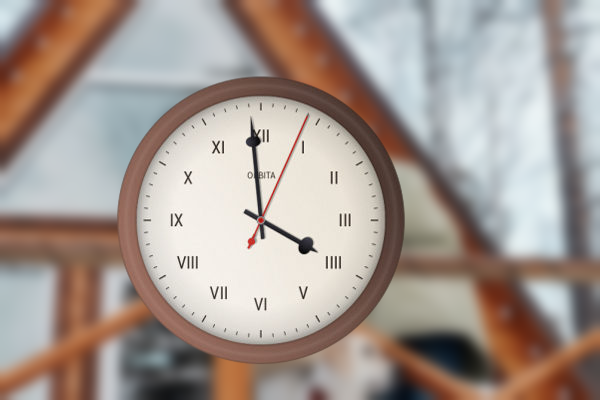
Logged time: 3 h 59 min 04 s
